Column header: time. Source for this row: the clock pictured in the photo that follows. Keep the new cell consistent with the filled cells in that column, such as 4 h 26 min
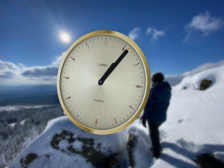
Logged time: 1 h 06 min
